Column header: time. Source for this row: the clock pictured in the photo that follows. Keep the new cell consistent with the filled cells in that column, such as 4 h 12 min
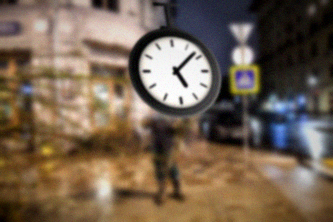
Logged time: 5 h 08 min
